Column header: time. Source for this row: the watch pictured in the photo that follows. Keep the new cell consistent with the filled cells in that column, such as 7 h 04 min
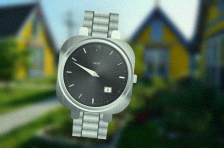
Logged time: 9 h 49 min
